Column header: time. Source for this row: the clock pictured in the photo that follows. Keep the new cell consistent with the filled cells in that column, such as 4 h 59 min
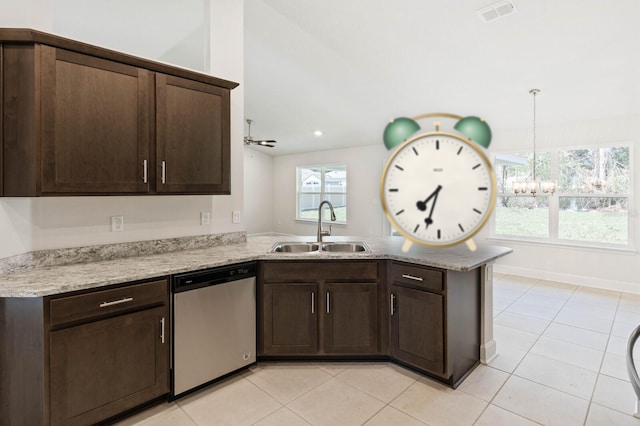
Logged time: 7 h 33 min
